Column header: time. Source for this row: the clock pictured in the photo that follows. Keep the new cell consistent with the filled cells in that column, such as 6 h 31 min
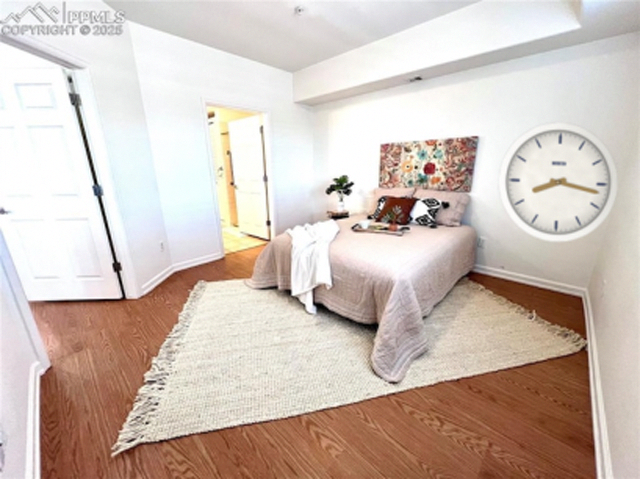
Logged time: 8 h 17 min
